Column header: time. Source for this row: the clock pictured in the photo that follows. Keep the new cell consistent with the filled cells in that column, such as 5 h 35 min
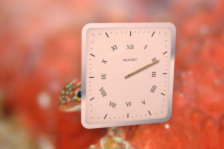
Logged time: 2 h 11 min
